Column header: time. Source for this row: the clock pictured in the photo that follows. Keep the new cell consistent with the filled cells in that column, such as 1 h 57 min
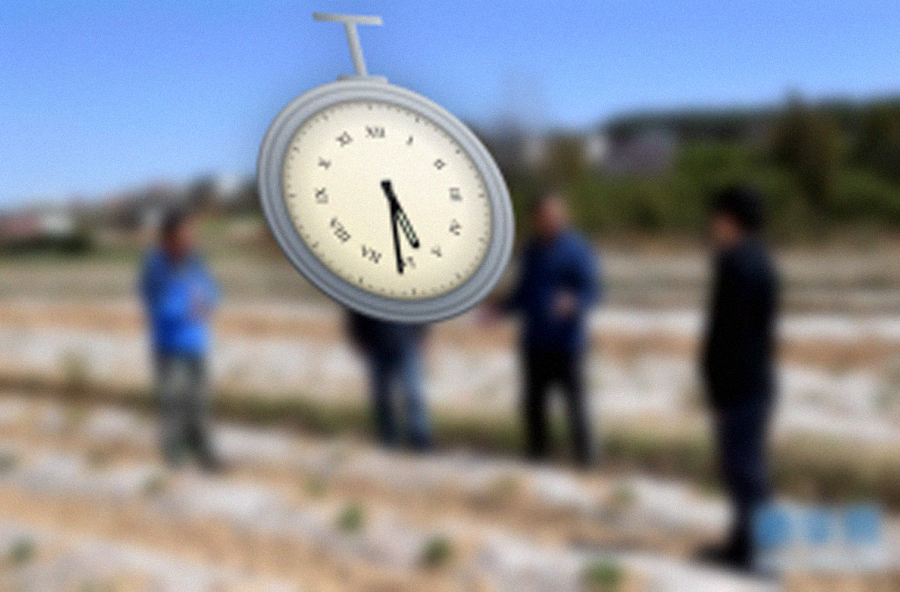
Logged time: 5 h 31 min
